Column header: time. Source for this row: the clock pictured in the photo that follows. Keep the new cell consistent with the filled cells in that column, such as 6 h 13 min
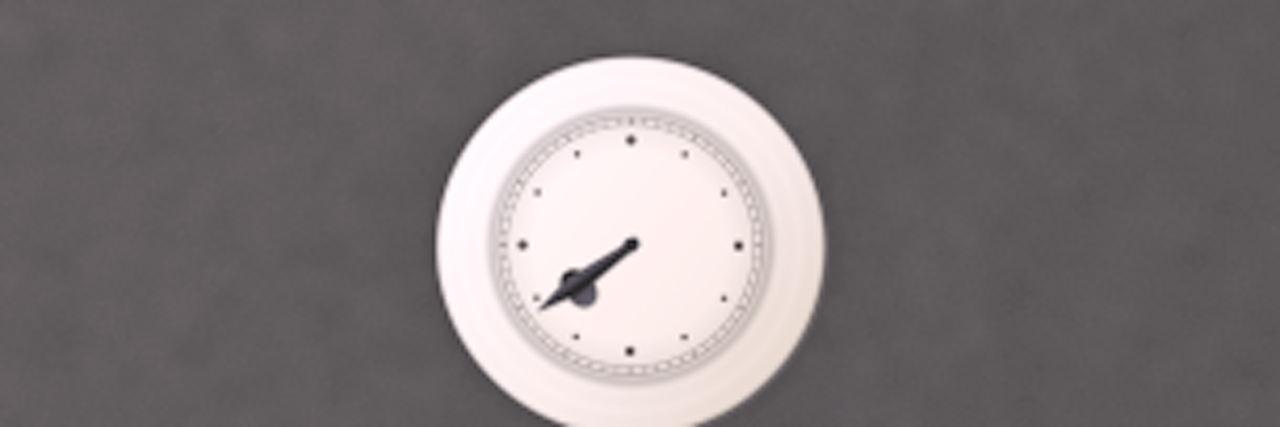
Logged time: 7 h 39 min
